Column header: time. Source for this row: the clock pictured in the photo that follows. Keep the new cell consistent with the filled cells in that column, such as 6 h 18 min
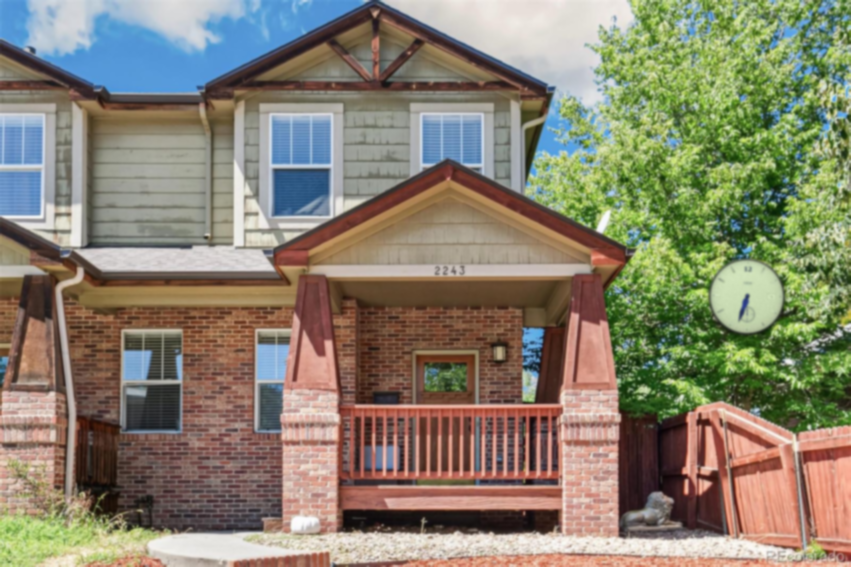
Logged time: 6 h 33 min
